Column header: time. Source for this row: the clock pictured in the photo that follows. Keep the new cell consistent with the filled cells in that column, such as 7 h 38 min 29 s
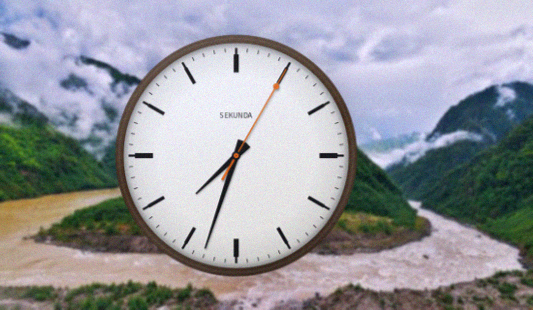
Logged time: 7 h 33 min 05 s
